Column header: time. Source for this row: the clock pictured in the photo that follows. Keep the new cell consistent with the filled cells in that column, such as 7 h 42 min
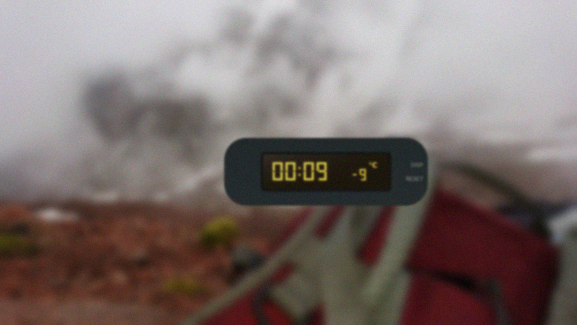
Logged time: 0 h 09 min
